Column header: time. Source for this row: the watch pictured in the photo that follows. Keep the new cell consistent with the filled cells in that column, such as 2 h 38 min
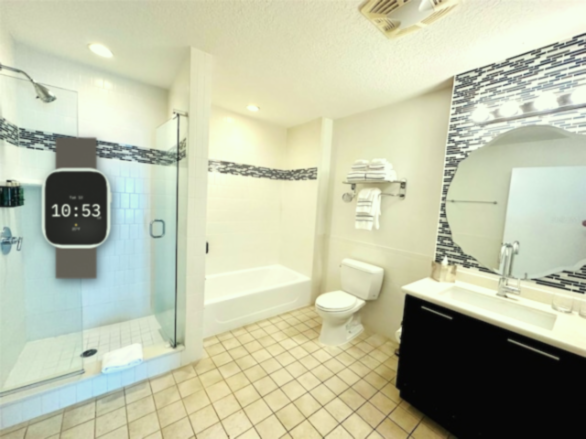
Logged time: 10 h 53 min
